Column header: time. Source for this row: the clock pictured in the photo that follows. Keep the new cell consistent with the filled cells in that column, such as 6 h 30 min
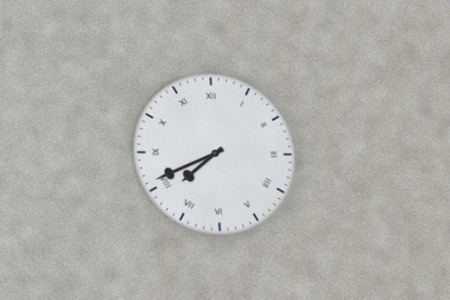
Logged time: 7 h 41 min
